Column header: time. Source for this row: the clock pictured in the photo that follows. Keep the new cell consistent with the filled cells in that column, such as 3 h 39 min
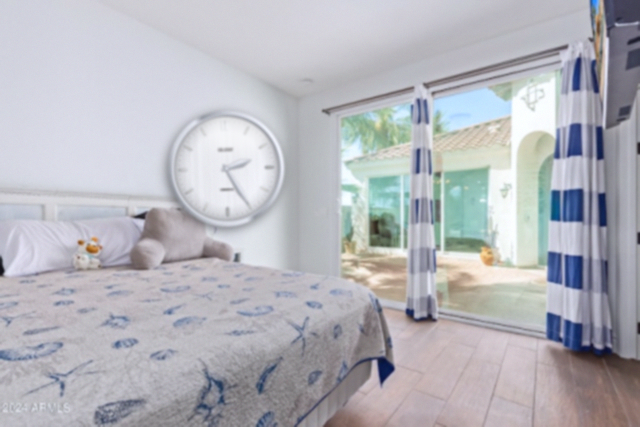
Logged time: 2 h 25 min
